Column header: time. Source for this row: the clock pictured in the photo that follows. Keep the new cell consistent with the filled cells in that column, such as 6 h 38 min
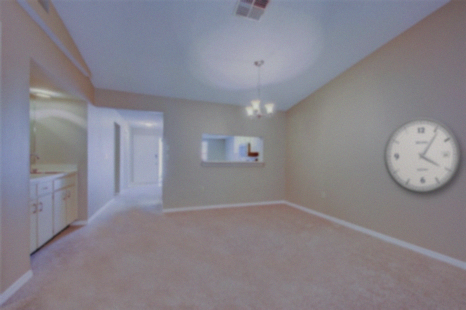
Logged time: 4 h 06 min
